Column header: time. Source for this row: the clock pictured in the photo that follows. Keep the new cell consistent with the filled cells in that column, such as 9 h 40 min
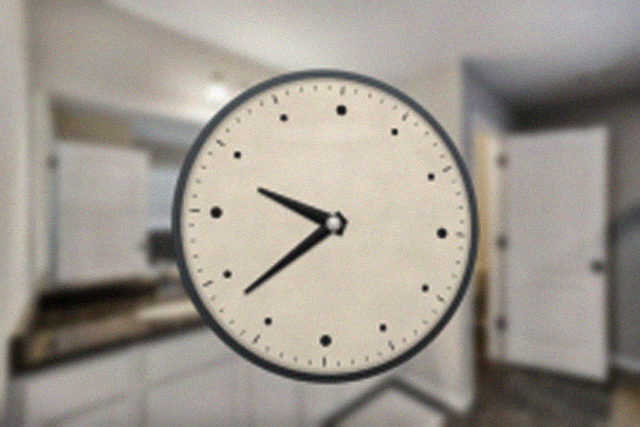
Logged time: 9 h 38 min
